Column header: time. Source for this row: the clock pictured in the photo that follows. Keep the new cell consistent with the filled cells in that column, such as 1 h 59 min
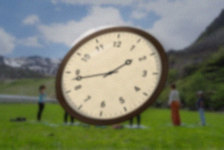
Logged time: 1 h 43 min
